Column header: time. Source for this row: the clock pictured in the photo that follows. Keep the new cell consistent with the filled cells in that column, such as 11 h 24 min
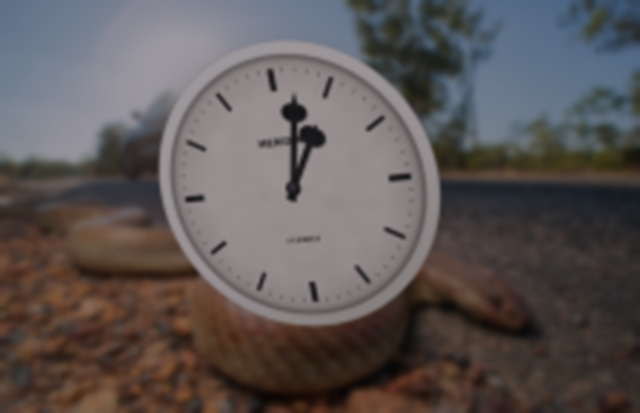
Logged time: 1 h 02 min
